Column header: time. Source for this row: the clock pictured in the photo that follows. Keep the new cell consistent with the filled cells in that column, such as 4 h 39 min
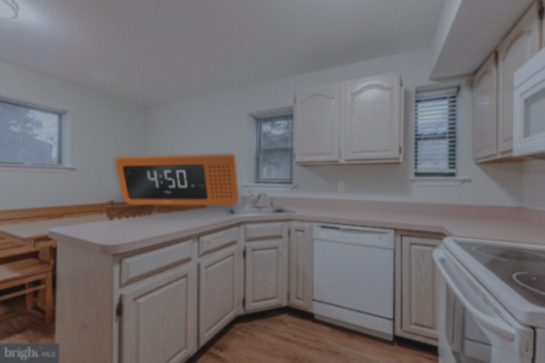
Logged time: 4 h 50 min
